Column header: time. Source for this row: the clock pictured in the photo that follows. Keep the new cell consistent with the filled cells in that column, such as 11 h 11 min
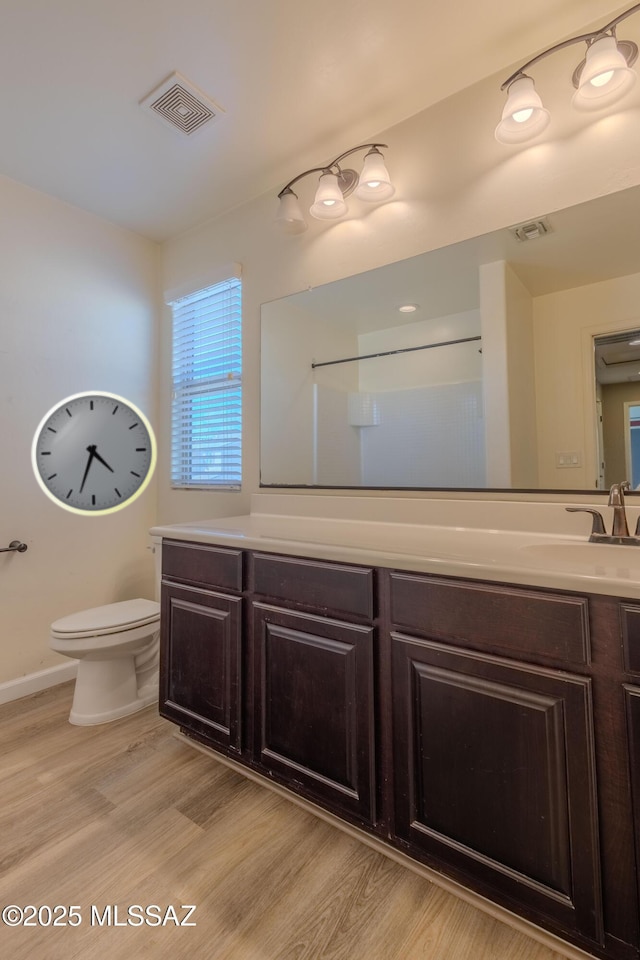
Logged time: 4 h 33 min
